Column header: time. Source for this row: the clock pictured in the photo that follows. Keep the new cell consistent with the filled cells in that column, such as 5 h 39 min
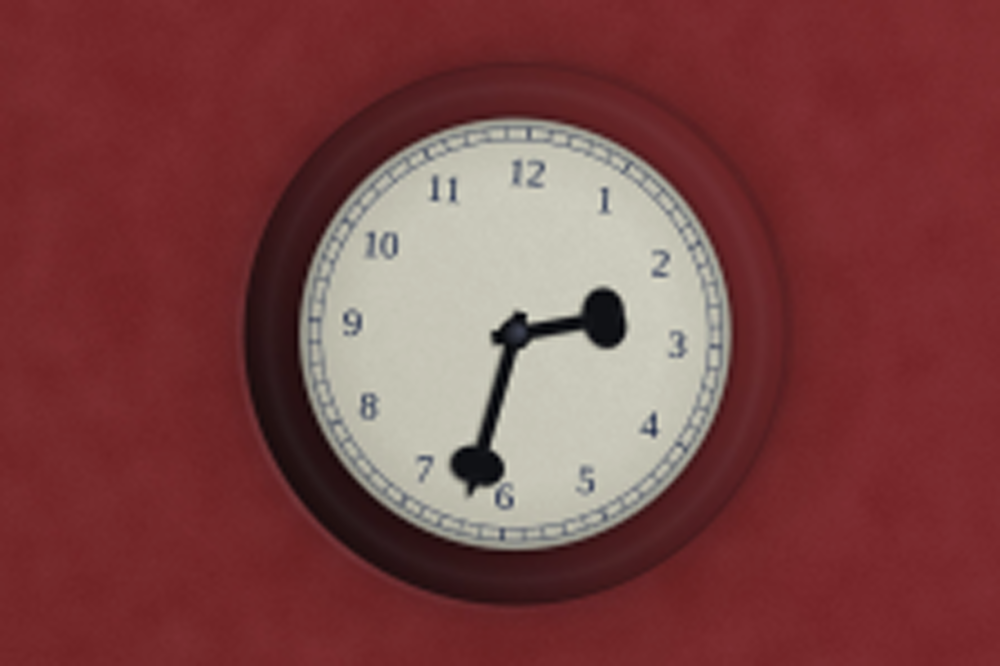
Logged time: 2 h 32 min
